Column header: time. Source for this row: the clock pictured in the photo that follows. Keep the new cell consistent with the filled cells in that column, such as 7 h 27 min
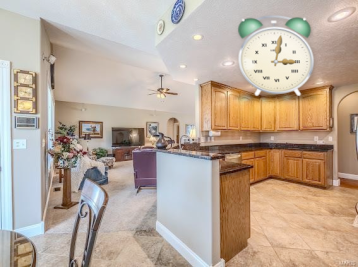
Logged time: 3 h 02 min
